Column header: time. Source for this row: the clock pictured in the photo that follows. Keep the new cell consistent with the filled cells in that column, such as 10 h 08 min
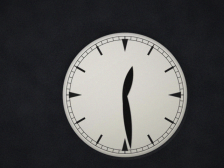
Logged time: 12 h 29 min
